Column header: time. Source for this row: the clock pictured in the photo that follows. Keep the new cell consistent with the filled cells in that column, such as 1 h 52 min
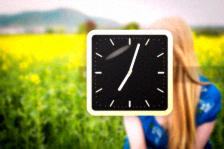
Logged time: 7 h 03 min
